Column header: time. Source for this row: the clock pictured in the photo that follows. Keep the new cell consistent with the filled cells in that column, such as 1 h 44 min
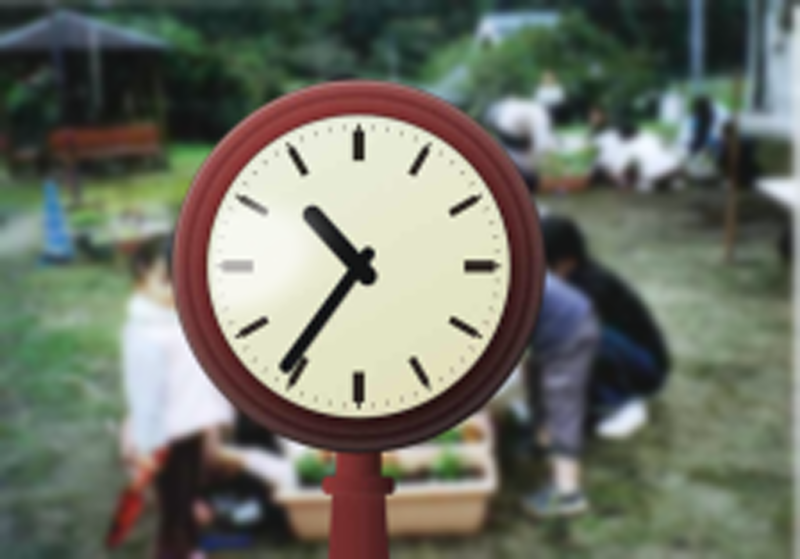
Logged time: 10 h 36 min
